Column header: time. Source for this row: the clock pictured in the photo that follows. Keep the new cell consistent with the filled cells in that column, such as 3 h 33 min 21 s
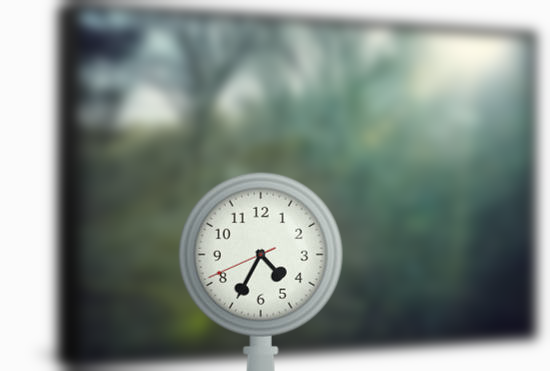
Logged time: 4 h 34 min 41 s
